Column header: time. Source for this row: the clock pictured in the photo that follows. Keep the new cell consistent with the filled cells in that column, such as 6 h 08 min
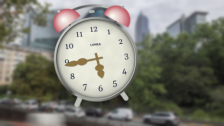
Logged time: 5 h 44 min
